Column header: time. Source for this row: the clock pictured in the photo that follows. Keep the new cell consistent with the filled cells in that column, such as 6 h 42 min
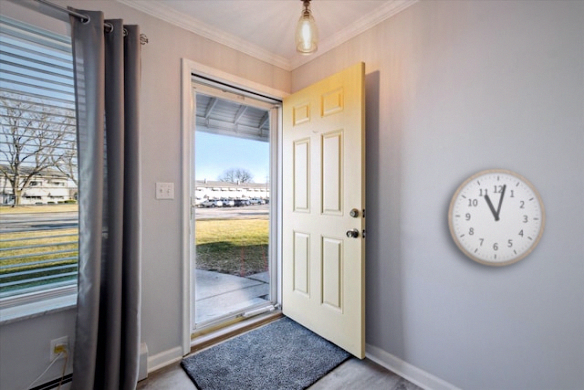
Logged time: 11 h 02 min
